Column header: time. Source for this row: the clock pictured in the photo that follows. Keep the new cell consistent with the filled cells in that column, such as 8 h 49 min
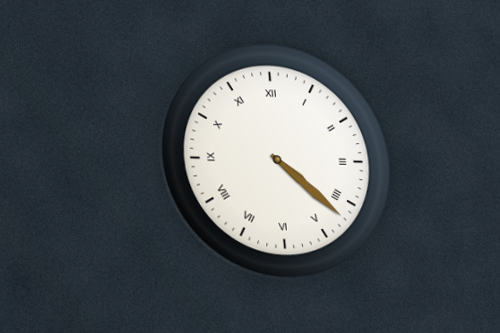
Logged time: 4 h 22 min
